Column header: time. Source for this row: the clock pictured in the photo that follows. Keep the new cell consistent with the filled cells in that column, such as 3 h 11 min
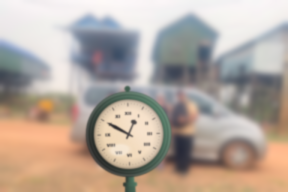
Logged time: 12 h 50 min
